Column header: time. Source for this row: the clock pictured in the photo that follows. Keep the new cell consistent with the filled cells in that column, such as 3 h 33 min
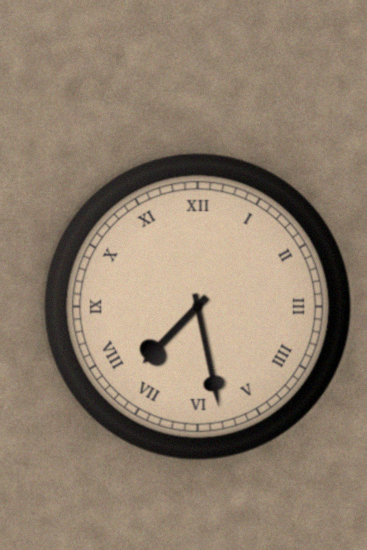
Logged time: 7 h 28 min
